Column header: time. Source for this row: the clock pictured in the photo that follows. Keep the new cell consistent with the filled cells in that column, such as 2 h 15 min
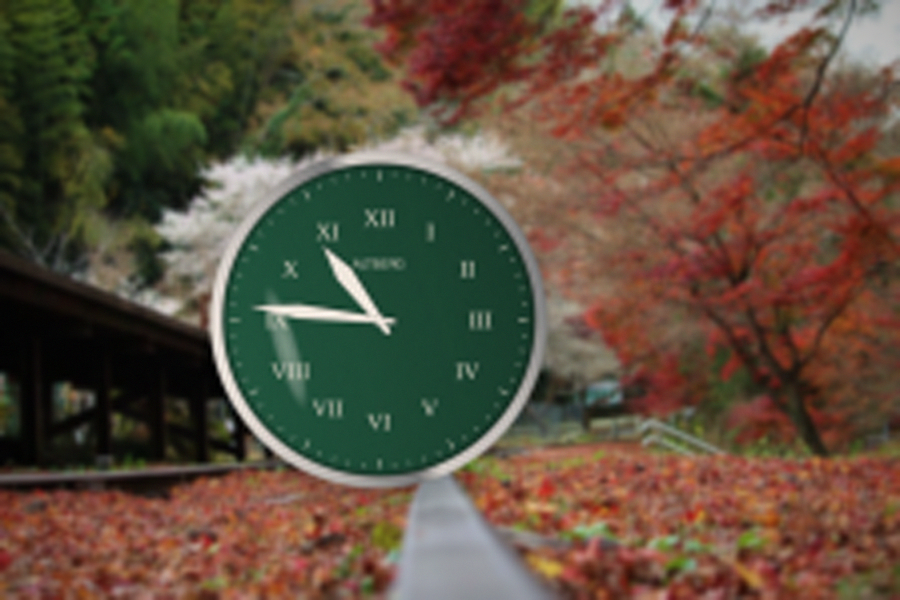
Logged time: 10 h 46 min
